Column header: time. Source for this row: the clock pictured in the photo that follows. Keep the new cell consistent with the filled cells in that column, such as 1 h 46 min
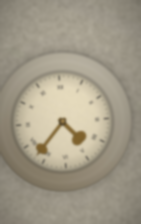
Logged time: 4 h 37 min
